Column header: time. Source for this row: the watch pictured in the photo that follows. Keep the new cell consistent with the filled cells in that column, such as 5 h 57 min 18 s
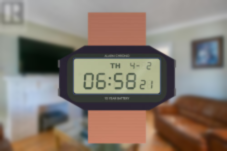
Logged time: 6 h 58 min 21 s
